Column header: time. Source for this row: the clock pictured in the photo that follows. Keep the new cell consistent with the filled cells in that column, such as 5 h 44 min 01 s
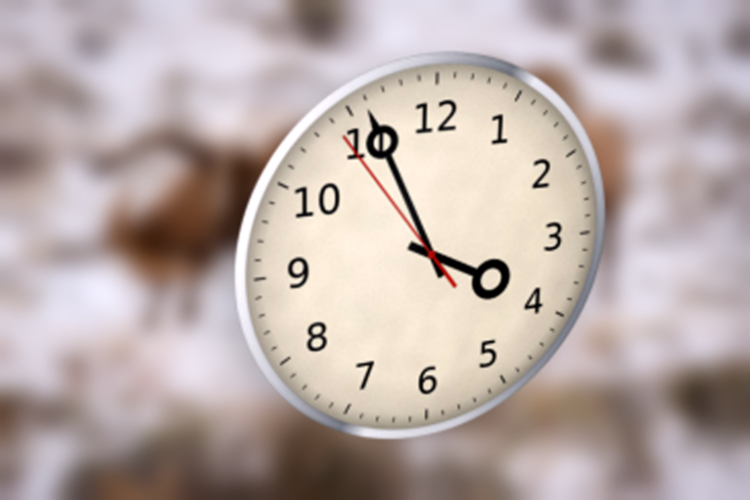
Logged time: 3 h 55 min 54 s
